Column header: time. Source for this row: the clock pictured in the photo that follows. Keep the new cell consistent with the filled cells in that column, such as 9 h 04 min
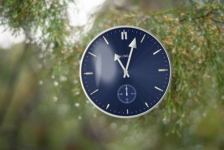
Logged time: 11 h 03 min
